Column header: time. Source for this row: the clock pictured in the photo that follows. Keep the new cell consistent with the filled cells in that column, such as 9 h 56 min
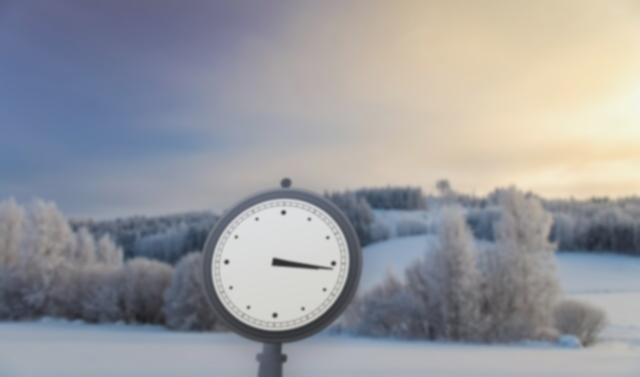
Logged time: 3 h 16 min
